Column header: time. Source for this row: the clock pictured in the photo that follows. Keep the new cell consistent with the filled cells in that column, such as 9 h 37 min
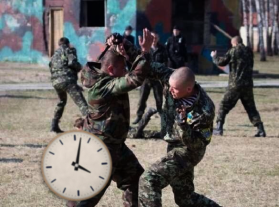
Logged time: 4 h 02 min
